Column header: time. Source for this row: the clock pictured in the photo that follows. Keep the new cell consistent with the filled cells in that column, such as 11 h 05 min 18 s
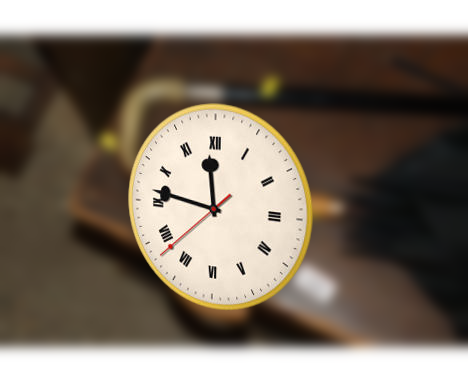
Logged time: 11 h 46 min 38 s
